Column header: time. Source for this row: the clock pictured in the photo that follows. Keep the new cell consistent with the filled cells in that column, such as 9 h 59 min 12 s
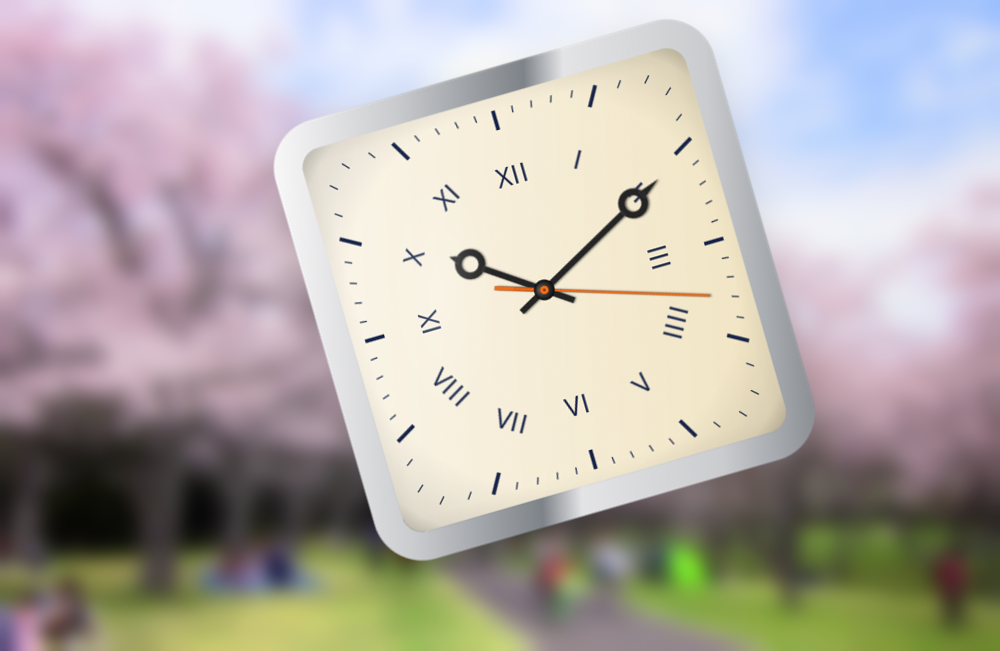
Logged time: 10 h 10 min 18 s
